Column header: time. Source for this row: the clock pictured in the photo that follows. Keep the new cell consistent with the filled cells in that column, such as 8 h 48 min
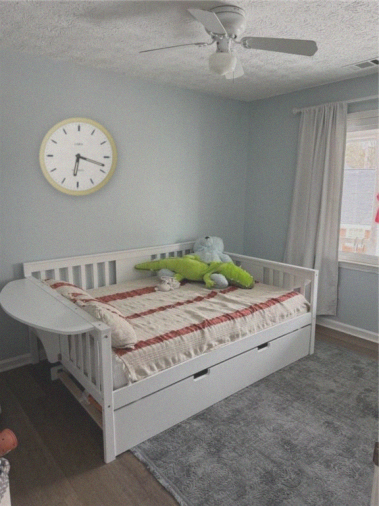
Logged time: 6 h 18 min
